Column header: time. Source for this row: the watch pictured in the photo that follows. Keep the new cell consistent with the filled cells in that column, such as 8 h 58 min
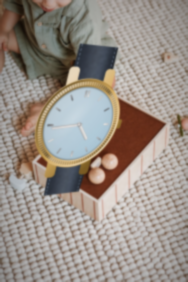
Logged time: 4 h 44 min
